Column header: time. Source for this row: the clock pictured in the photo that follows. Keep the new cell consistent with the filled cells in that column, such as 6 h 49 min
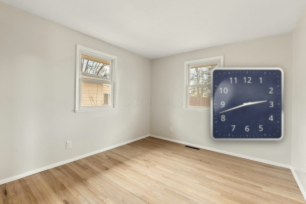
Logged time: 2 h 42 min
